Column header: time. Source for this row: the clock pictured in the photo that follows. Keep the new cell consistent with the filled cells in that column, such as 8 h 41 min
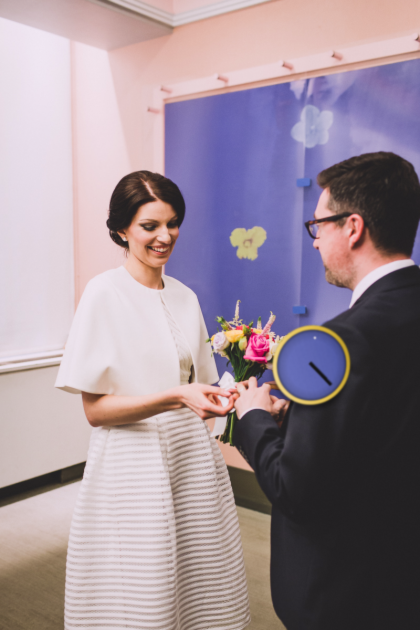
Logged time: 4 h 22 min
